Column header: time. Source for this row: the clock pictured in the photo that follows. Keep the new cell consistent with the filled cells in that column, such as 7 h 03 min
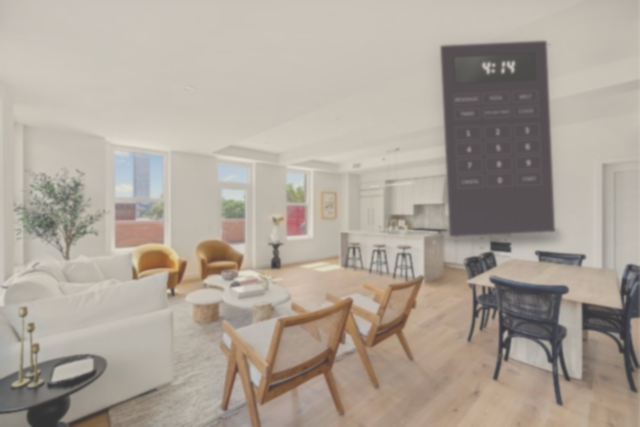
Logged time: 4 h 14 min
